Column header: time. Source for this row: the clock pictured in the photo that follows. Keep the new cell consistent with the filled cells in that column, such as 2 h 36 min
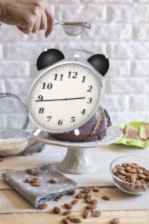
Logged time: 2 h 44 min
